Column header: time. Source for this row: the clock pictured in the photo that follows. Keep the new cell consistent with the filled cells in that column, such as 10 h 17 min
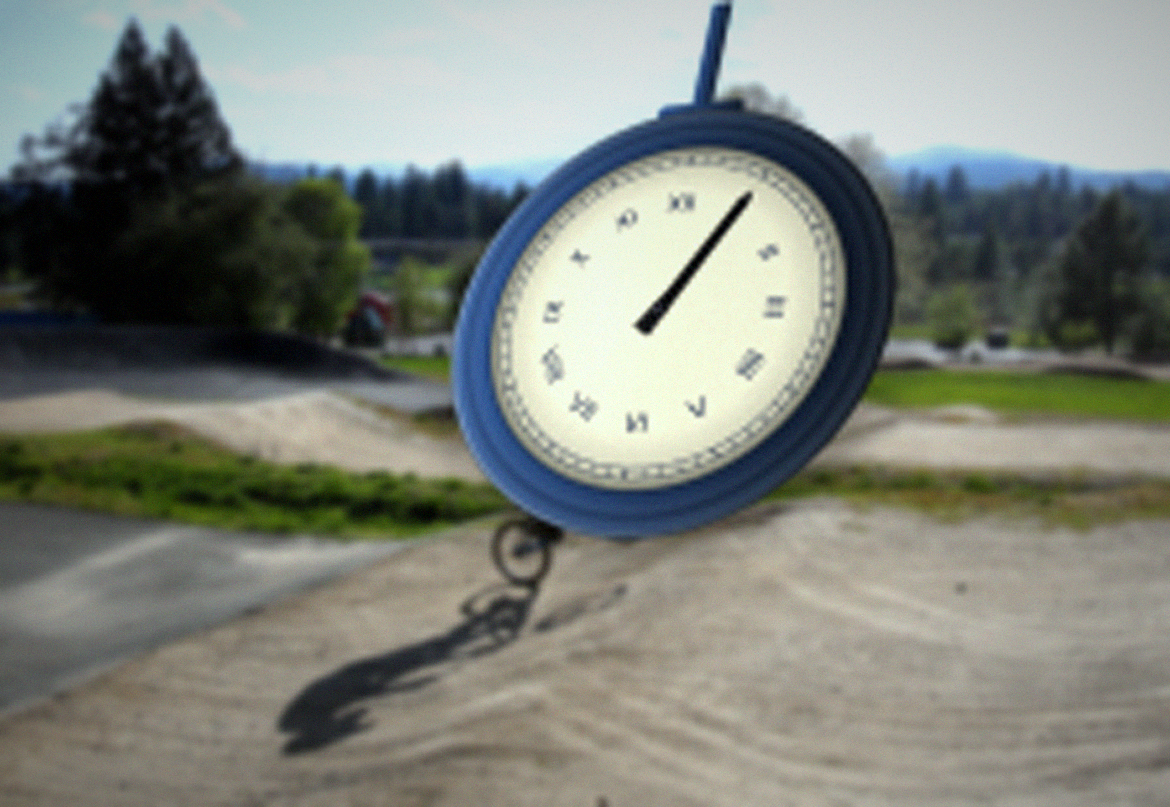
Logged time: 1 h 05 min
